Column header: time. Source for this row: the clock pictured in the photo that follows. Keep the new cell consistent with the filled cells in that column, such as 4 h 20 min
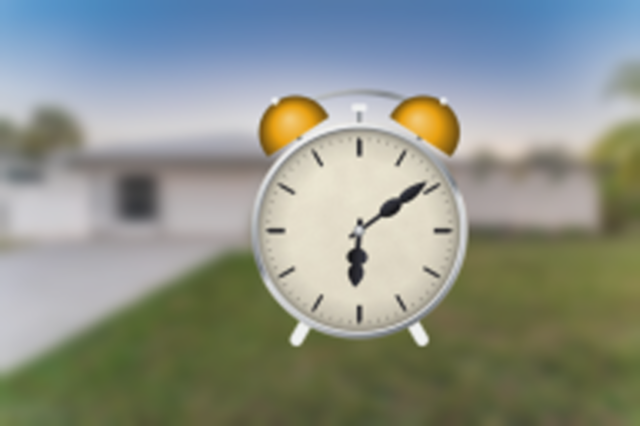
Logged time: 6 h 09 min
